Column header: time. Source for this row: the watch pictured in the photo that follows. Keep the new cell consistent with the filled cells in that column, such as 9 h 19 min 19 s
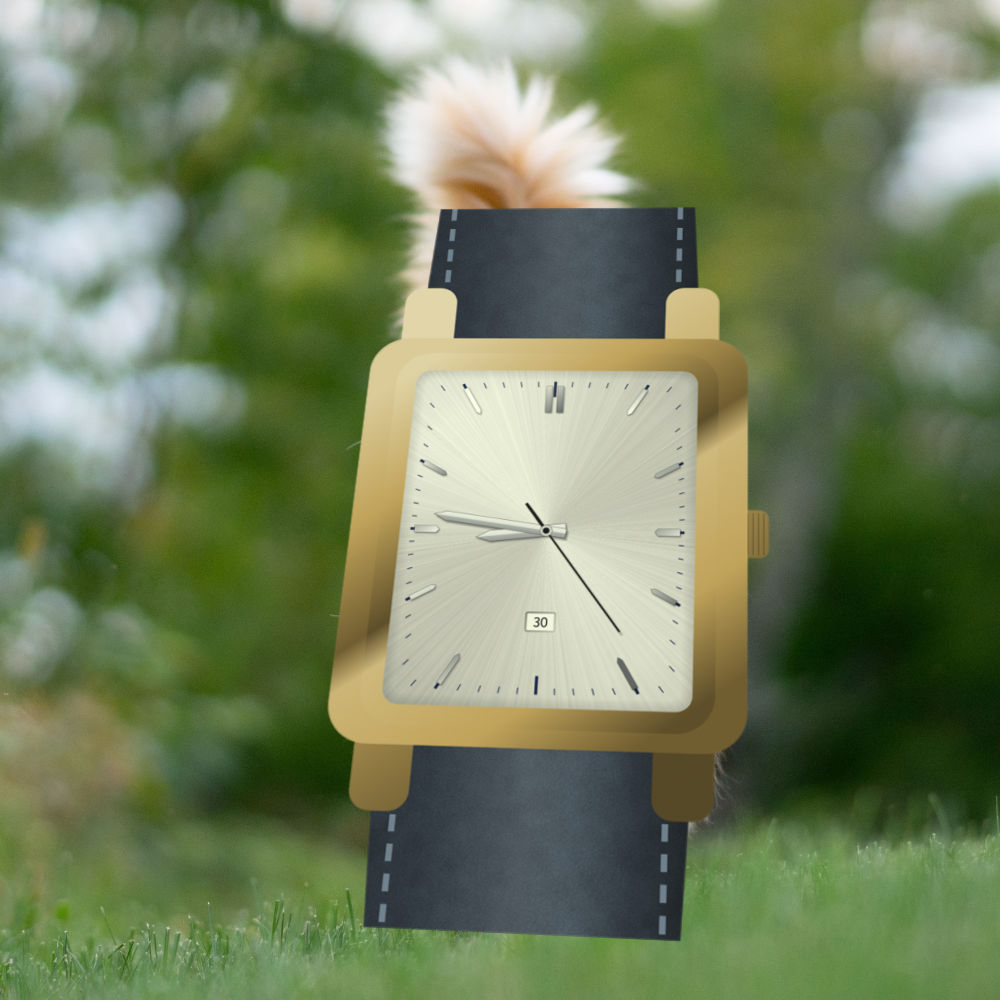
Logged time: 8 h 46 min 24 s
